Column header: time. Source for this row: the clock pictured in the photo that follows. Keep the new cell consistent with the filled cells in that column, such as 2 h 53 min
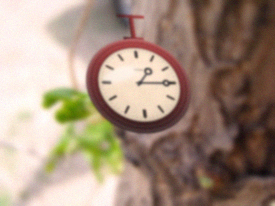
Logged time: 1 h 15 min
